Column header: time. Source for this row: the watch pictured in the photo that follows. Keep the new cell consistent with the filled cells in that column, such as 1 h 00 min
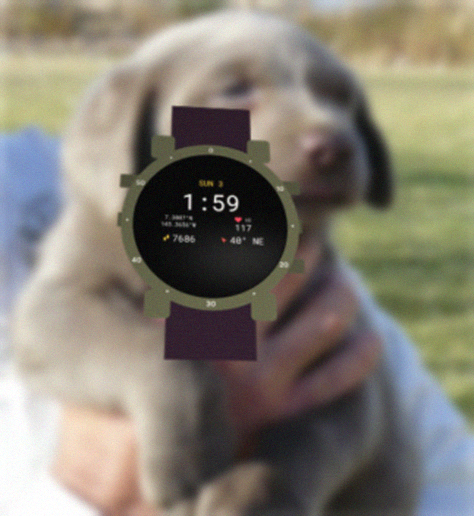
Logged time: 1 h 59 min
